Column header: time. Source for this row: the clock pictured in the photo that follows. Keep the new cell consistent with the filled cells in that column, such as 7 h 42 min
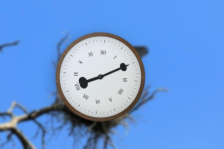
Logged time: 8 h 10 min
